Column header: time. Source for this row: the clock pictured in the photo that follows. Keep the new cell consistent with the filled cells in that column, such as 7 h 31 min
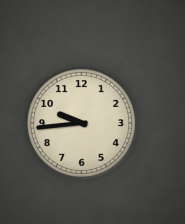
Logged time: 9 h 44 min
